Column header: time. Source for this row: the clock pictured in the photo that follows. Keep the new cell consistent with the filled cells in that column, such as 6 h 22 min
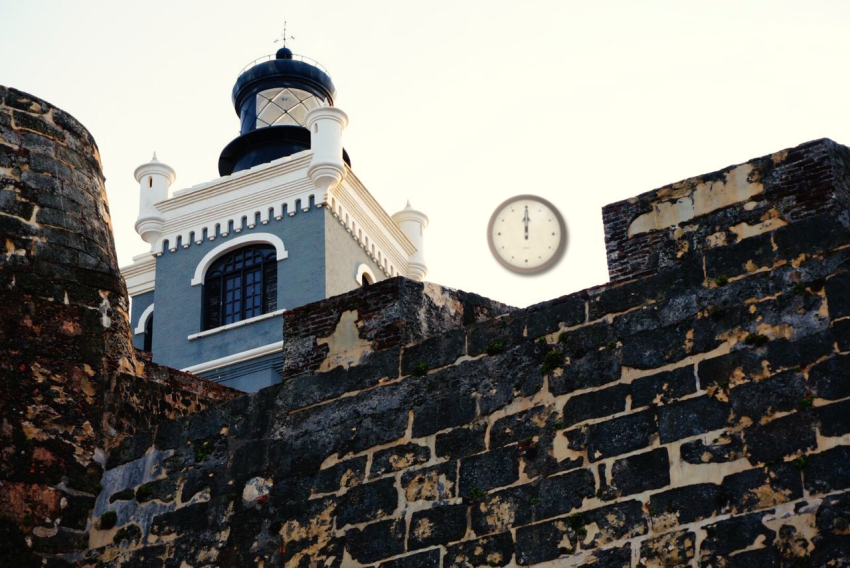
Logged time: 12 h 00 min
